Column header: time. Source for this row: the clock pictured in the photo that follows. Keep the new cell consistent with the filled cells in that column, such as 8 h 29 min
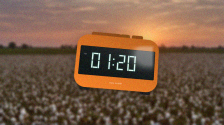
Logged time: 1 h 20 min
